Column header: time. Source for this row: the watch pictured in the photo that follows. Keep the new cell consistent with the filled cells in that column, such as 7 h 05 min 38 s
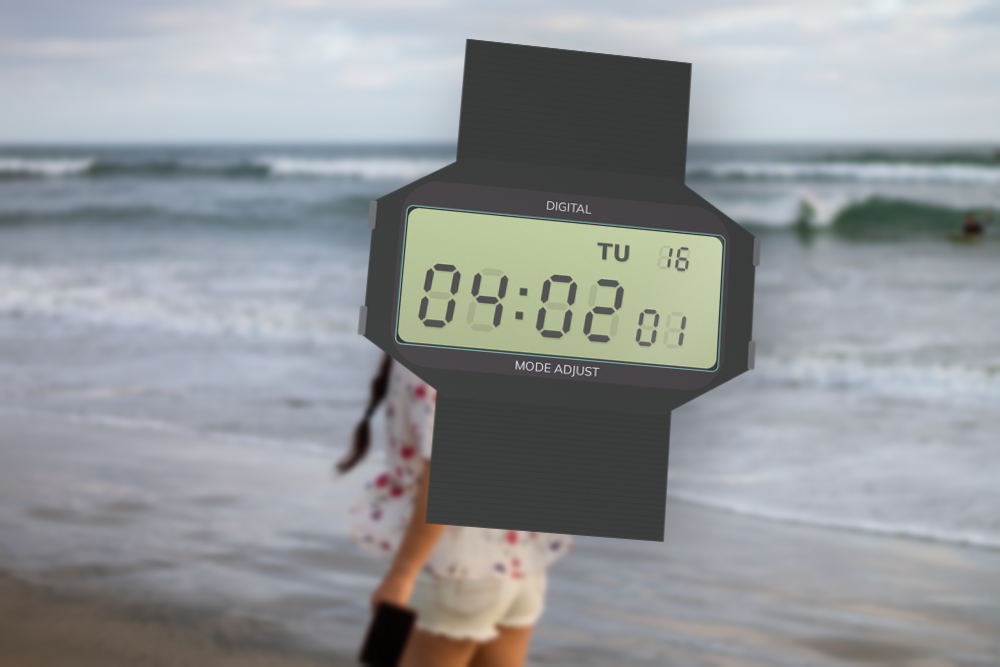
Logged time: 4 h 02 min 01 s
